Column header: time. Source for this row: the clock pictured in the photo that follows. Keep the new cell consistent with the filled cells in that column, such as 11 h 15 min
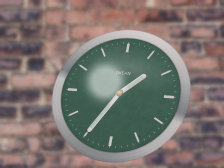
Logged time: 1 h 35 min
